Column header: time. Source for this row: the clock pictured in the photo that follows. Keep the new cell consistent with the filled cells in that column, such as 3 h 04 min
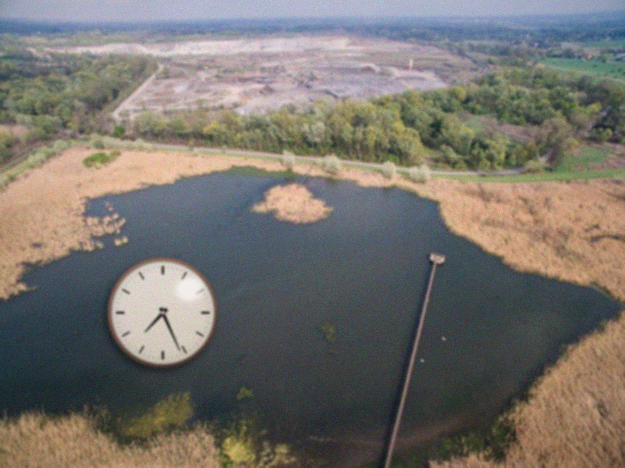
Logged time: 7 h 26 min
